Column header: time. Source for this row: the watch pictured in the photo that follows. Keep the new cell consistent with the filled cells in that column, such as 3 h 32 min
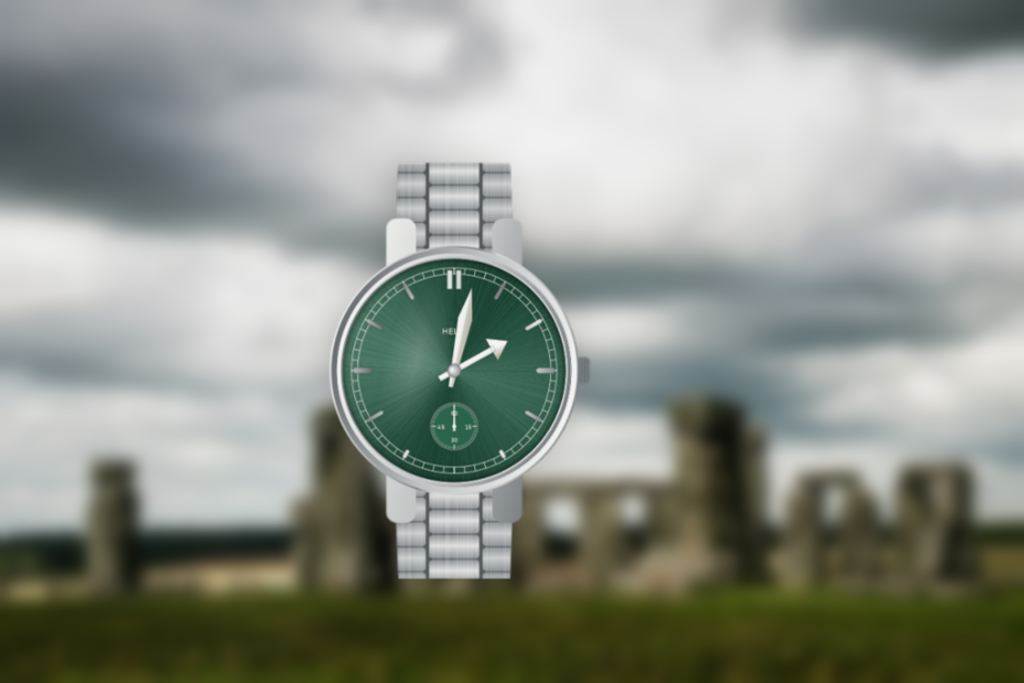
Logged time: 2 h 02 min
